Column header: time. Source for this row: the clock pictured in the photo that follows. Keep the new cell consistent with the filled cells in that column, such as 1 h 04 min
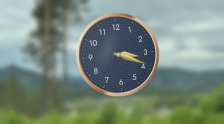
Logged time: 3 h 19 min
